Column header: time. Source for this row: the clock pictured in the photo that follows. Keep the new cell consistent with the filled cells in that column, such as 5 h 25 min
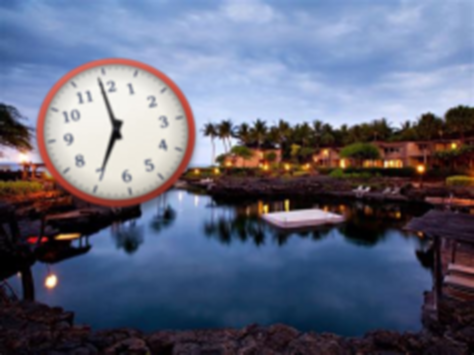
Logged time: 6 h 59 min
